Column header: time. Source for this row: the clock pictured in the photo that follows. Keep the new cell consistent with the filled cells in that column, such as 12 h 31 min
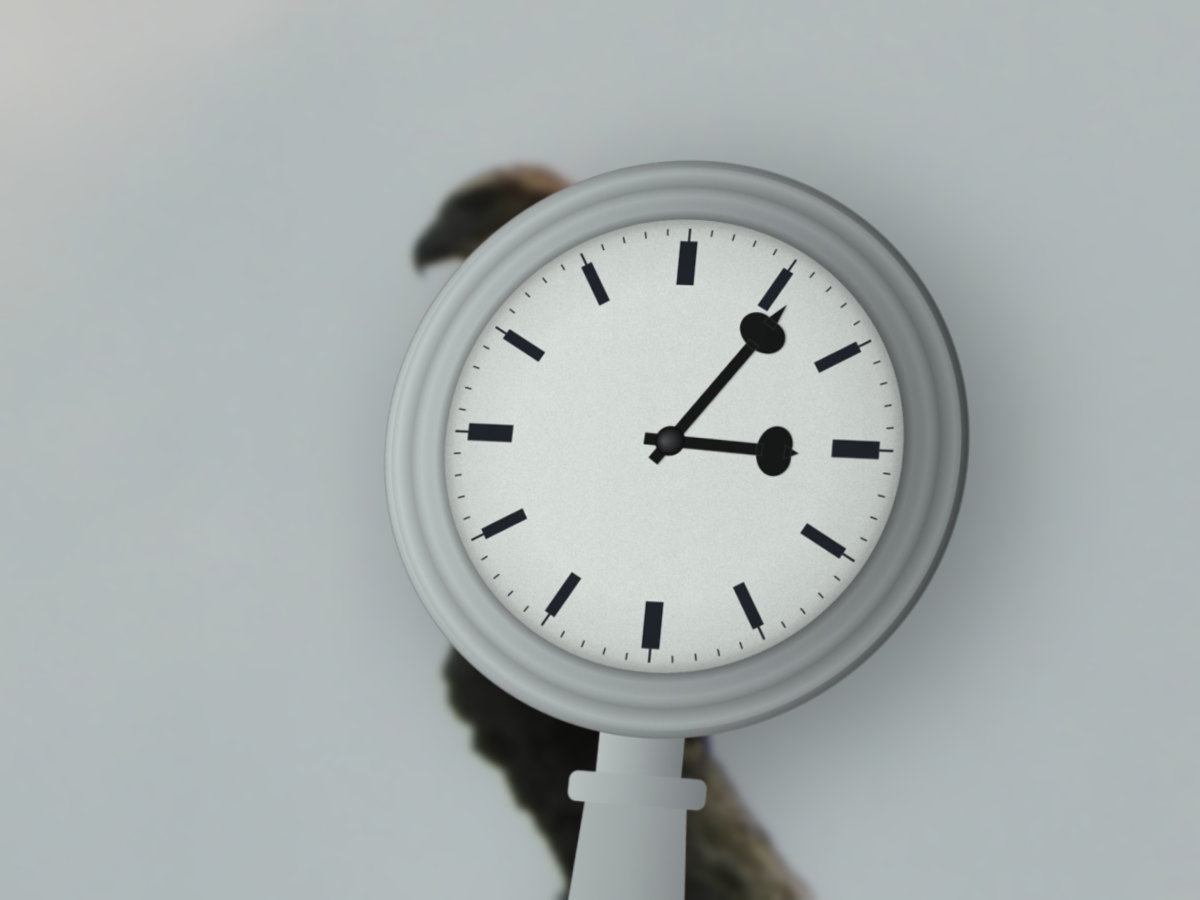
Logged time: 3 h 06 min
